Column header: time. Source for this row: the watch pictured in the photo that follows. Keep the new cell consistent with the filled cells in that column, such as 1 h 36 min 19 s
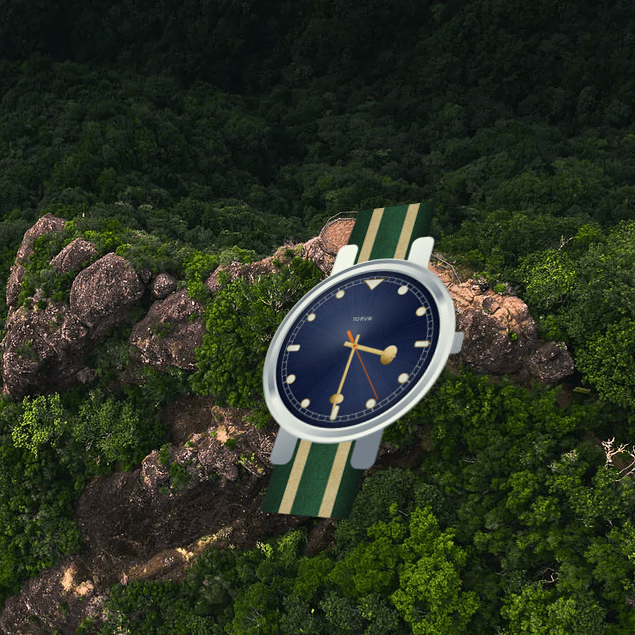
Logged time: 3 h 30 min 24 s
